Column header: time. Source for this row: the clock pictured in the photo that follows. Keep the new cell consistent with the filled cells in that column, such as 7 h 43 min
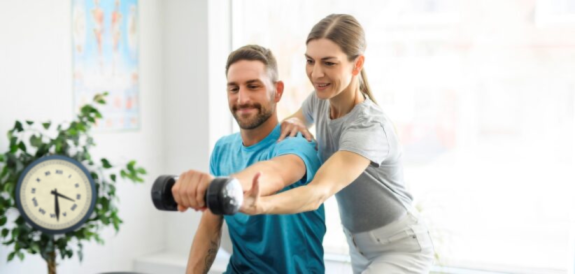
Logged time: 3 h 28 min
